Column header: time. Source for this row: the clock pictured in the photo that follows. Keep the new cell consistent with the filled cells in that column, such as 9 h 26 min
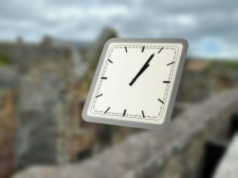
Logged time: 1 h 04 min
